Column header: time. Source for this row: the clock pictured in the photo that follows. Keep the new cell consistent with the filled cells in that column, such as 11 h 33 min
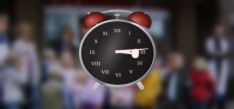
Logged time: 3 h 14 min
